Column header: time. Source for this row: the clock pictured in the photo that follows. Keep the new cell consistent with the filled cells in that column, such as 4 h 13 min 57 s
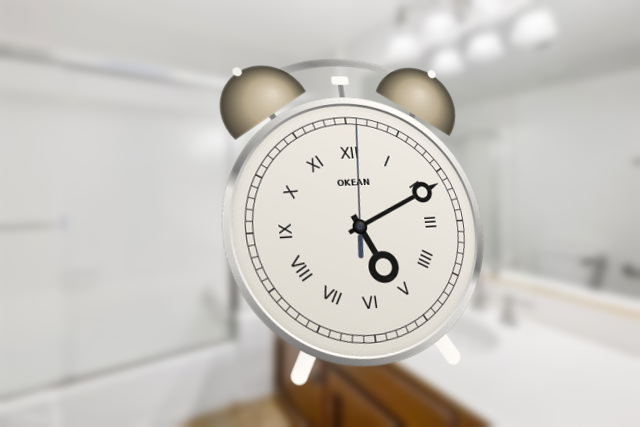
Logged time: 5 h 11 min 01 s
